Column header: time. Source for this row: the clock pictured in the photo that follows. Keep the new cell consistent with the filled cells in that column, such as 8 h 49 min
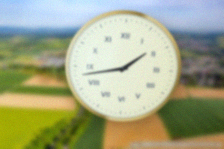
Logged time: 1 h 43 min
